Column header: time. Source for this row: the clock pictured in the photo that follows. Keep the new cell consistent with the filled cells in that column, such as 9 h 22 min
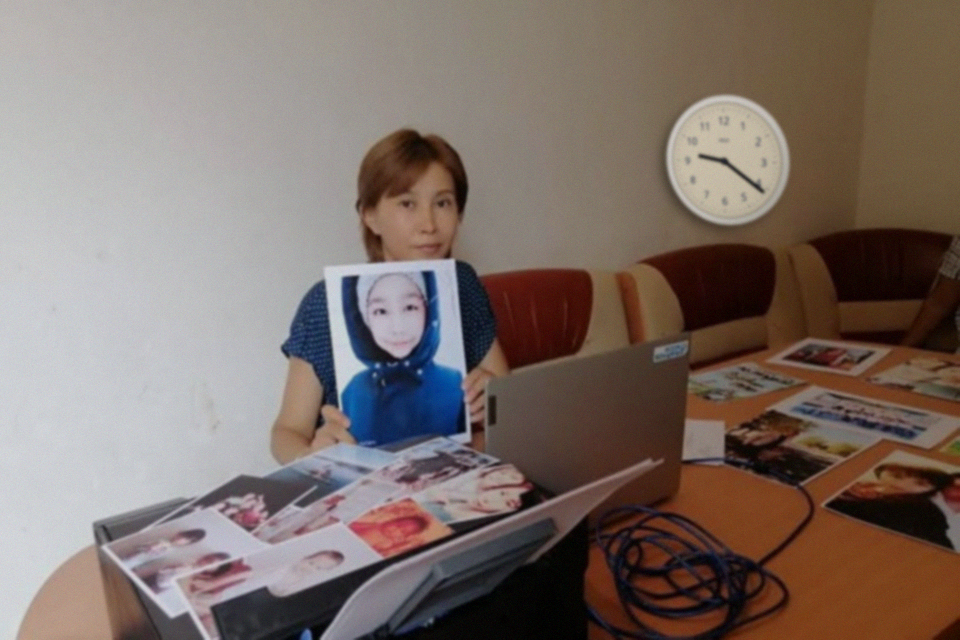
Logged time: 9 h 21 min
